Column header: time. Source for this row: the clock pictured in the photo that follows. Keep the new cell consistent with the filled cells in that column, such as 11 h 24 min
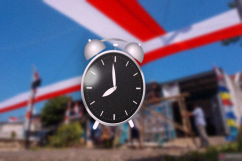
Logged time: 7 h 59 min
